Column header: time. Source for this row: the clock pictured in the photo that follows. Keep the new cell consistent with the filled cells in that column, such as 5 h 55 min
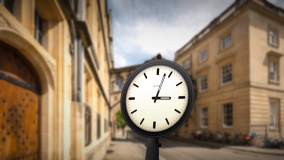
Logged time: 3 h 03 min
